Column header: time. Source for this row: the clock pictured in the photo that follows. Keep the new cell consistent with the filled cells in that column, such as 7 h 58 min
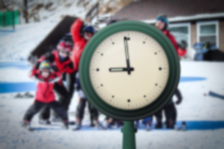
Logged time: 8 h 59 min
